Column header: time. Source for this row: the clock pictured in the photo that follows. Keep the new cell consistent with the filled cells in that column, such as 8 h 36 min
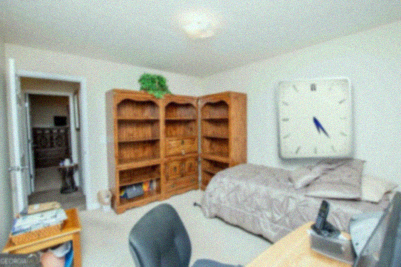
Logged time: 5 h 24 min
